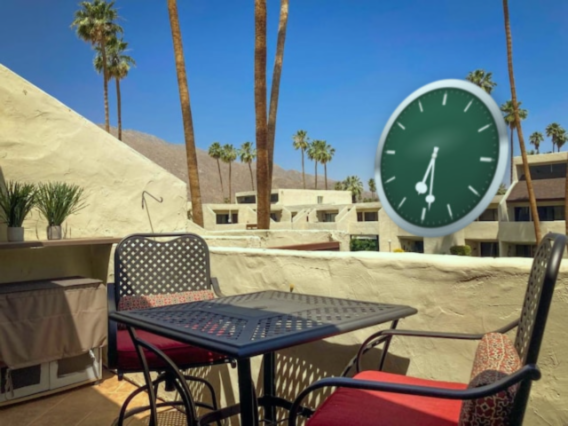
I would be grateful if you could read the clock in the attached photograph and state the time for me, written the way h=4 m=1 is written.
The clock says h=6 m=29
